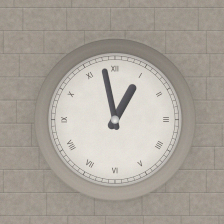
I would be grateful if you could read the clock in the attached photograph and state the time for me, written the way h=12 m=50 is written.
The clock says h=12 m=58
